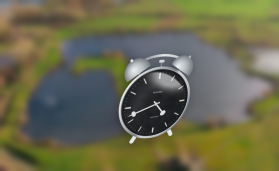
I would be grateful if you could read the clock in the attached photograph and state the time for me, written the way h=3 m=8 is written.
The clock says h=4 m=42
